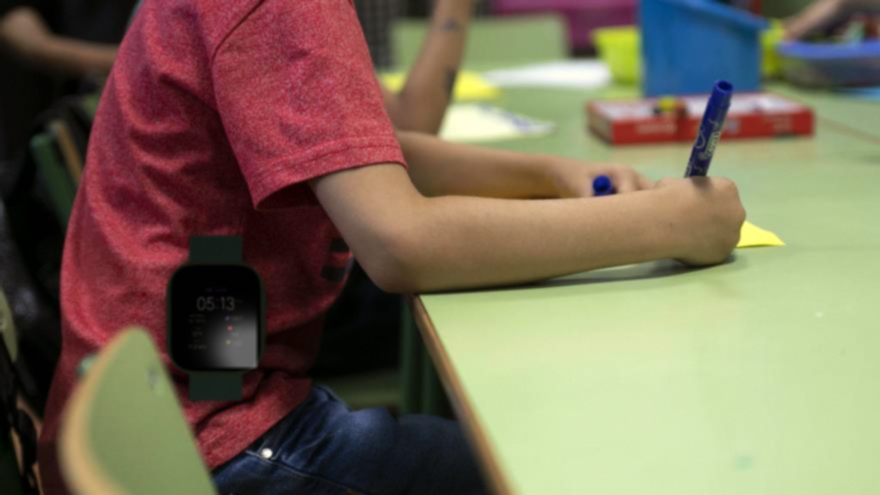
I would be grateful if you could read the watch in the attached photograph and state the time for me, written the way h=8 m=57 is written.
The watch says h=5 m=13
